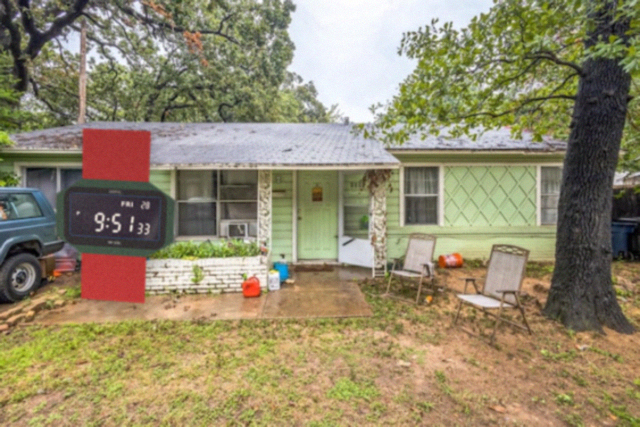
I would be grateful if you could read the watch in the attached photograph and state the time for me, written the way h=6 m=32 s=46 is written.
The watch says h=9 m=51 s=33
